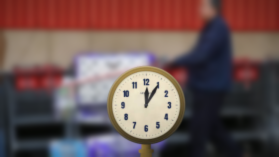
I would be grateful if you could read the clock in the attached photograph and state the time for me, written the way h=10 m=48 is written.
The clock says h=12 m=5
